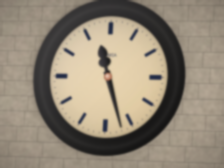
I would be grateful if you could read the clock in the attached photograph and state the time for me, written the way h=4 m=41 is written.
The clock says h=11 m=27
